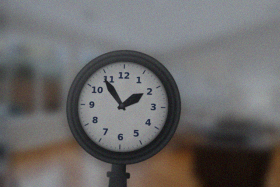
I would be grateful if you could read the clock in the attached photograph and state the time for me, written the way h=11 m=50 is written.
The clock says h=1 m=54
